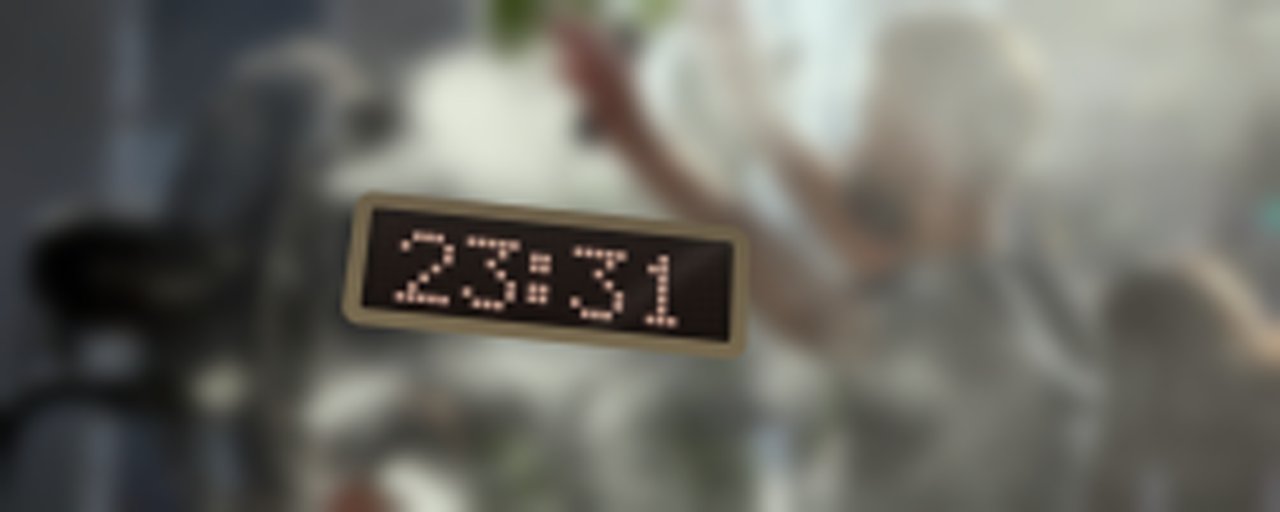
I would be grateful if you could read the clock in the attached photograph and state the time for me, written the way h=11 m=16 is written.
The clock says h=23 m=31
